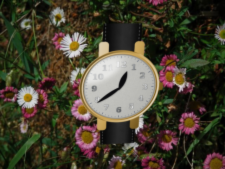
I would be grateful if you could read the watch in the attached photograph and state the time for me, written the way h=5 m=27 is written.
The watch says h=12 m=39
